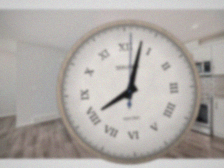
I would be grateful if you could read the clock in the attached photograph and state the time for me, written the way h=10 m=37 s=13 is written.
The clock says h=8 m=3 s=1
